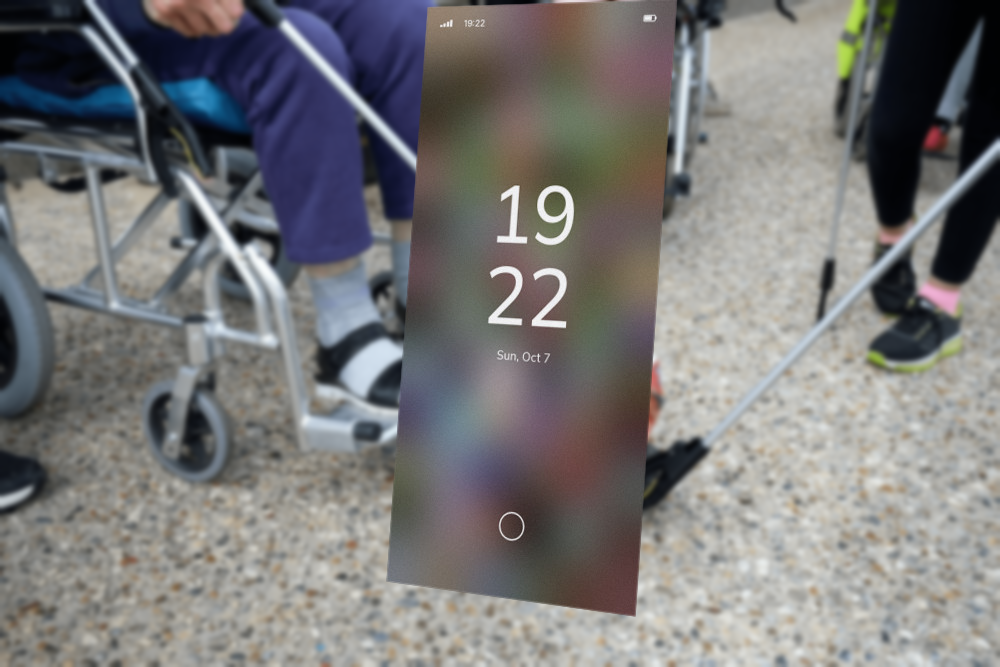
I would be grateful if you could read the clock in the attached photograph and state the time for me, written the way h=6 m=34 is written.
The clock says h=19 m=22
